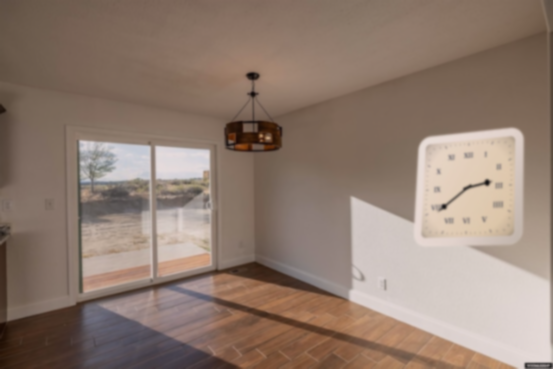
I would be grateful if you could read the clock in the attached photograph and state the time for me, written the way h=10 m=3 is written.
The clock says h=2 m=39
